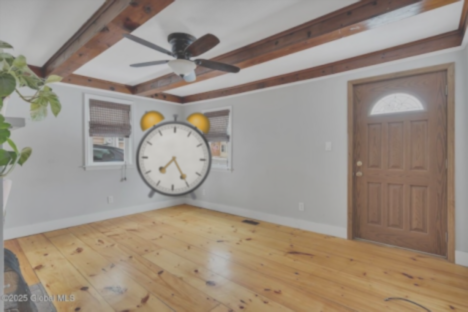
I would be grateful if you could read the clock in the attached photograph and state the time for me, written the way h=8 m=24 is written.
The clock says h=7 m=25
